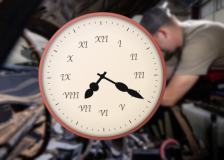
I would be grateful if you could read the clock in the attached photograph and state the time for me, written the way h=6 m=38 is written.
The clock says h=7 m=20
